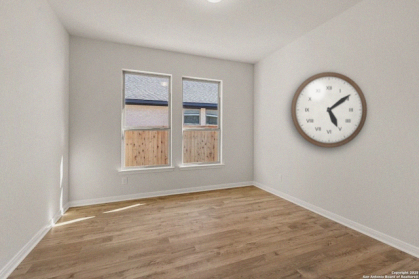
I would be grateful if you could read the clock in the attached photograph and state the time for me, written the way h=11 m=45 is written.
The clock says h=5 m=9
